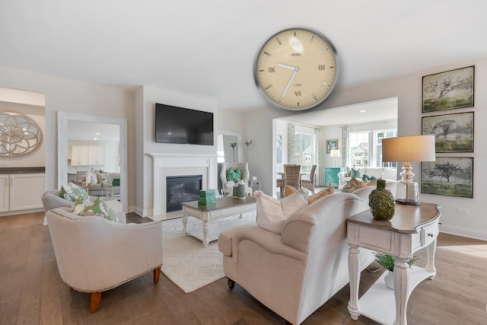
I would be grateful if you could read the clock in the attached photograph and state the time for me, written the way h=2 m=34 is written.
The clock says h=9 m=35
